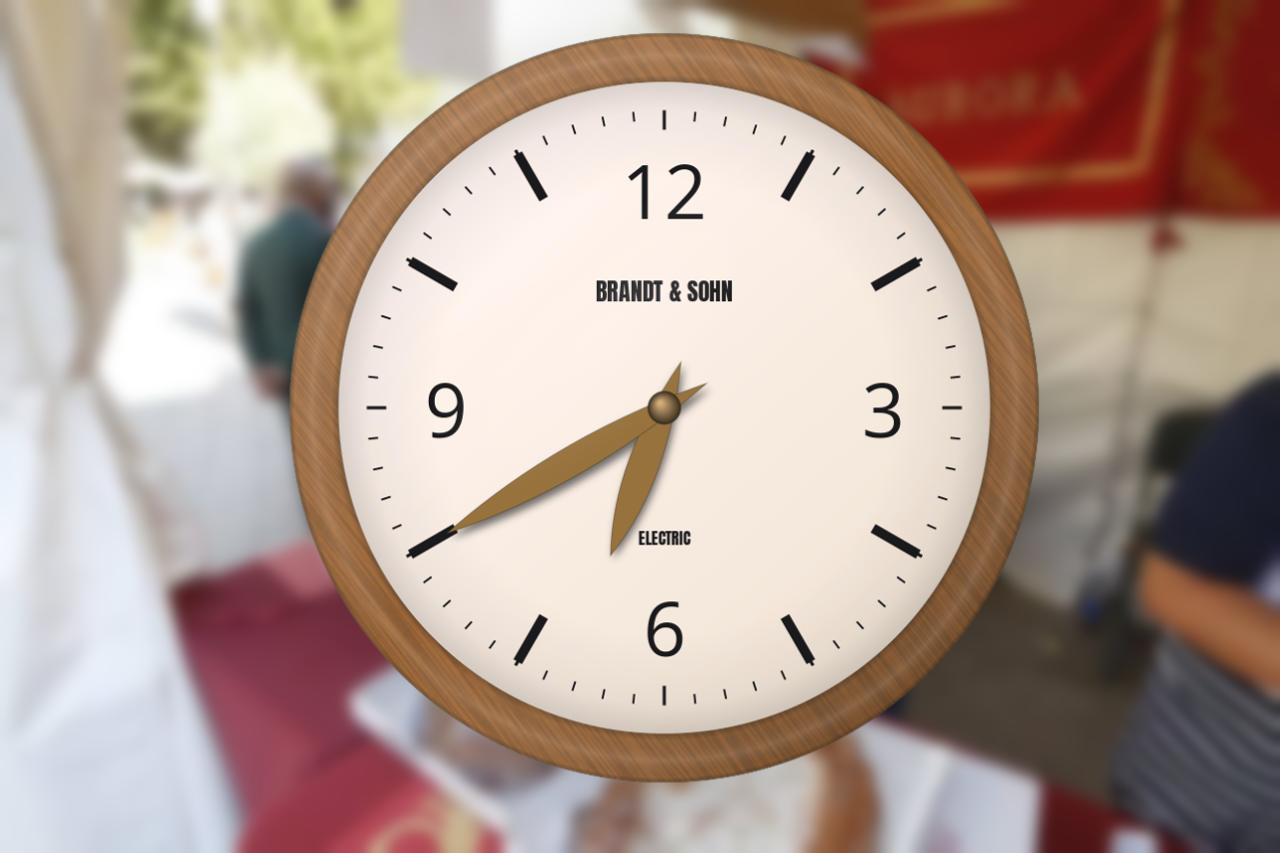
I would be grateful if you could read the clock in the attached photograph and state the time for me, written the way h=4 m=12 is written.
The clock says h=6 m=40
